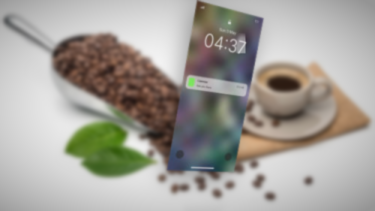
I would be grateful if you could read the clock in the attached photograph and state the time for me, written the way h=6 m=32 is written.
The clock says h=4 m=37
